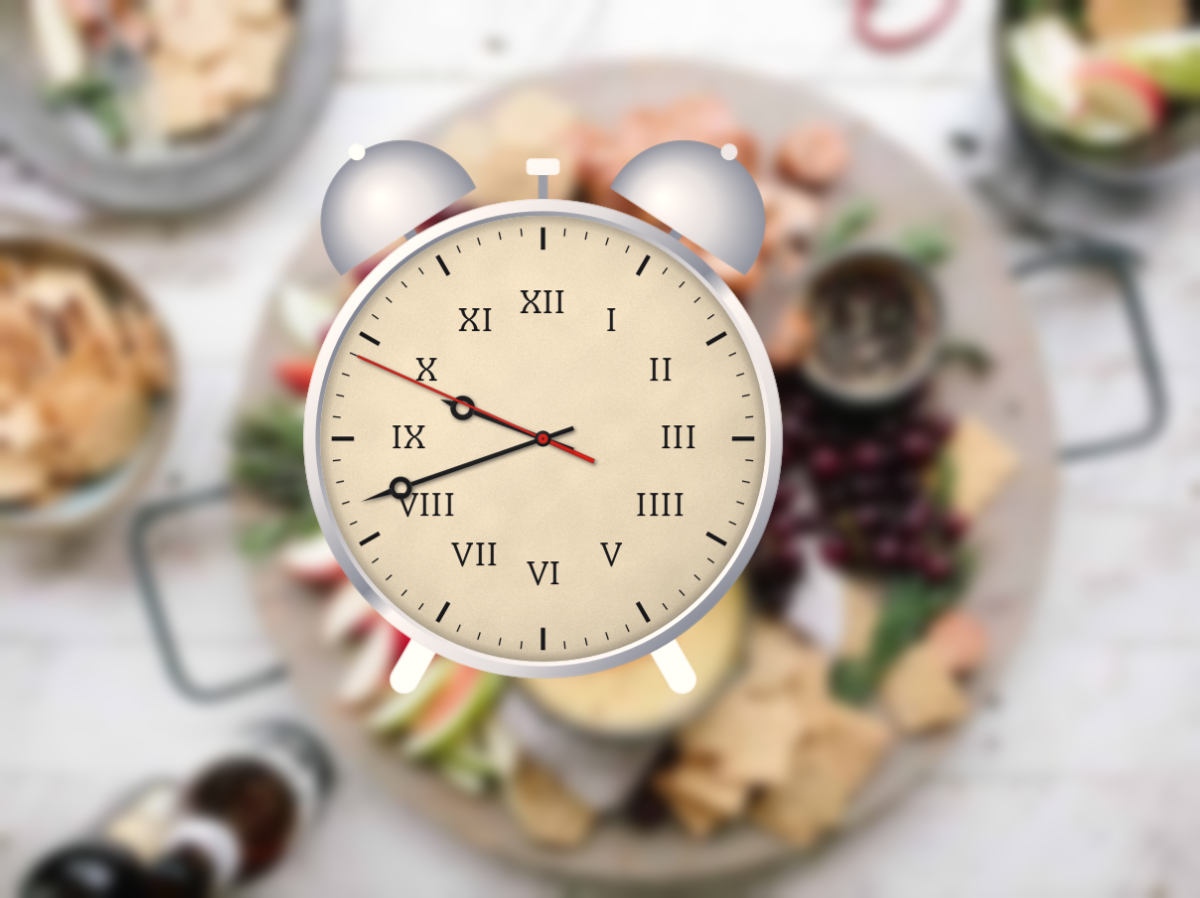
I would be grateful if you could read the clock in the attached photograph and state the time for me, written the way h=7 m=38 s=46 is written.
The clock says h=9 m=41 s=49
